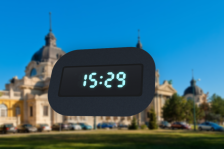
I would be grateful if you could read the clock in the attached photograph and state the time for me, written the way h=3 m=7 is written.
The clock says h=15 m=29
